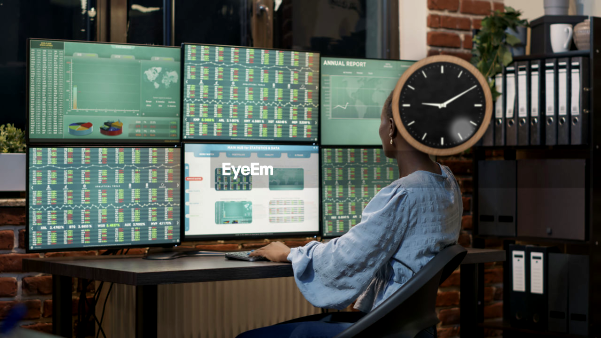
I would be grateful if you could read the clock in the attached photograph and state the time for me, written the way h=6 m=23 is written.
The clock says h=9 m=10
